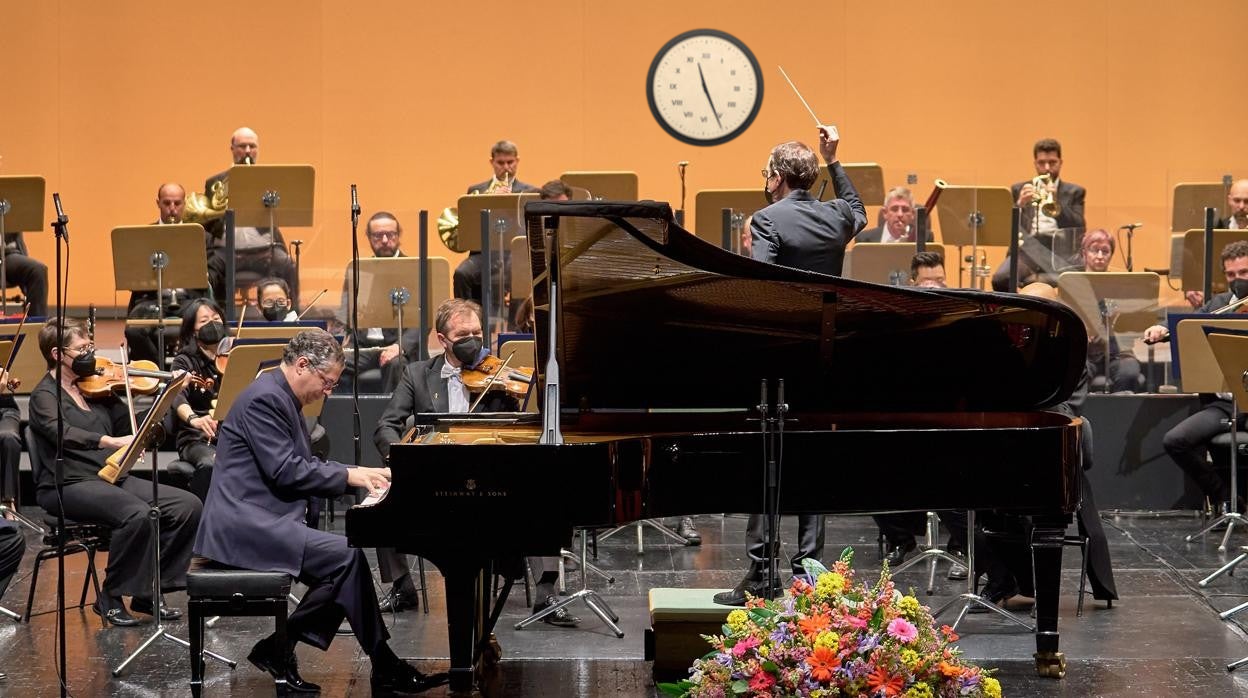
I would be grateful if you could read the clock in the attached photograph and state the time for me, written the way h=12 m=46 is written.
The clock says h=11 m=26
